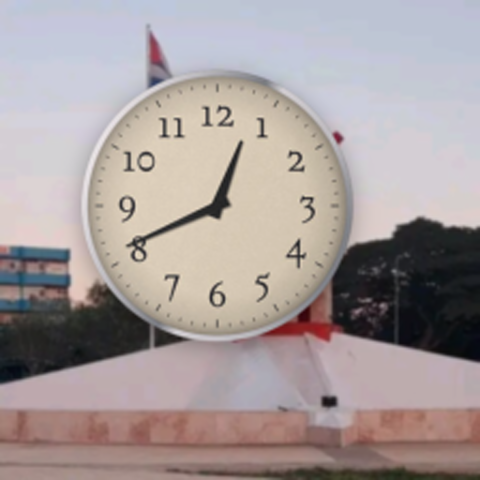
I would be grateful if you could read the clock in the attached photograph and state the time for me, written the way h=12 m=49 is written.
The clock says h=12 m=41
